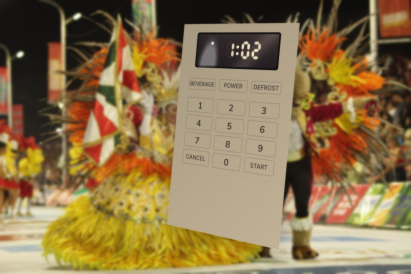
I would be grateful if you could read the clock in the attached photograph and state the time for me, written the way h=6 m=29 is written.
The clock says h=1 m=2
